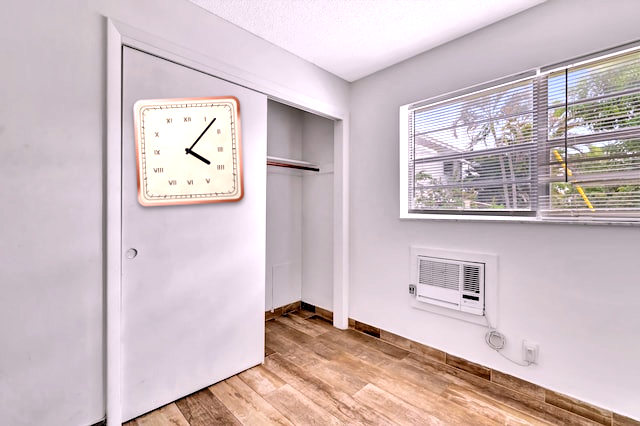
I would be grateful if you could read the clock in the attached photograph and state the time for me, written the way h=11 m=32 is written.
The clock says h=4 m=7
